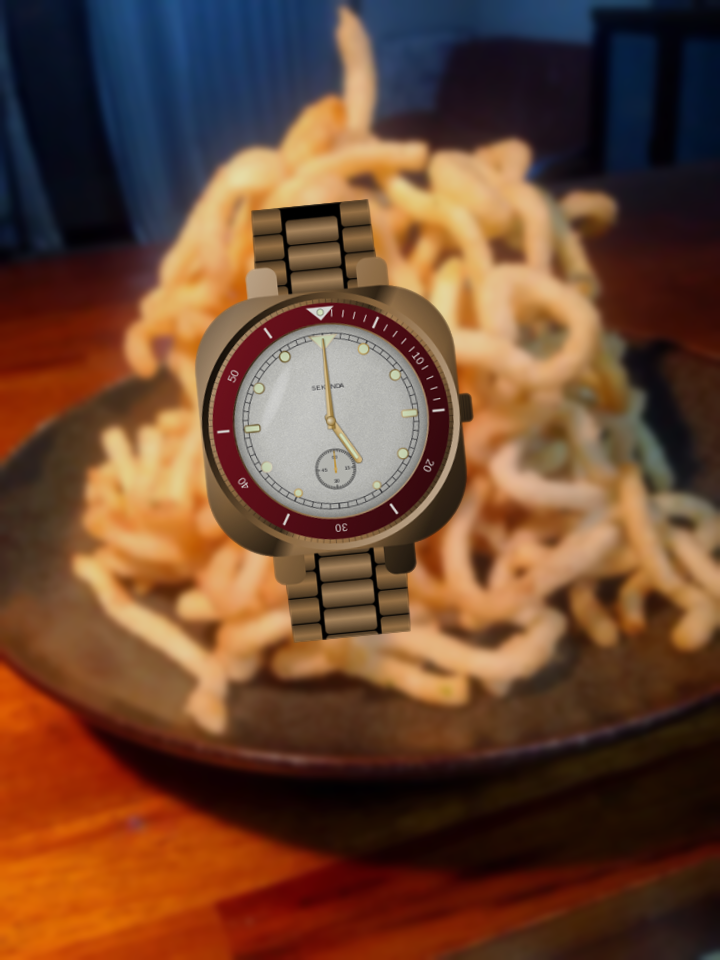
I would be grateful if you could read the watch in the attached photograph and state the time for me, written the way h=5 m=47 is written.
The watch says h=5 m=0
